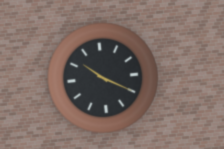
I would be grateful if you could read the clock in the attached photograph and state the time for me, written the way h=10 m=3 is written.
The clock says h=10 m=20
